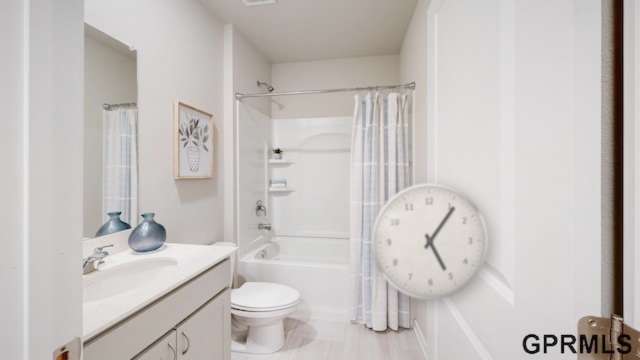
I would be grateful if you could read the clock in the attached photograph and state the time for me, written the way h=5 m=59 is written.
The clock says h=5 m=6
